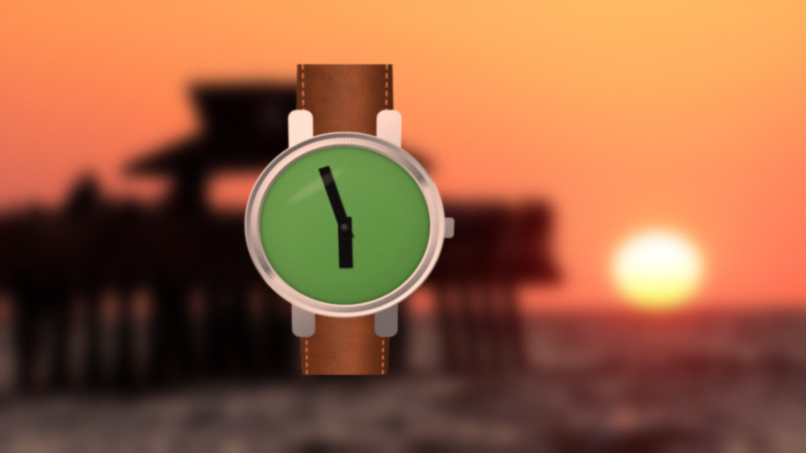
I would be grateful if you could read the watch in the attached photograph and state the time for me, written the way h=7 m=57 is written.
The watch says h=5 m=57
